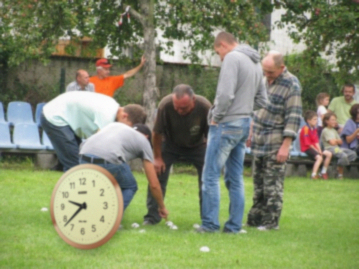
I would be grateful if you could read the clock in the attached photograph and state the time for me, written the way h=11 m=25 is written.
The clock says h=9 m=38
